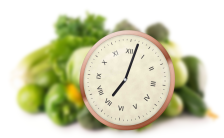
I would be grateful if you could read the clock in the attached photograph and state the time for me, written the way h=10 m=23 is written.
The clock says h=7 m=2
